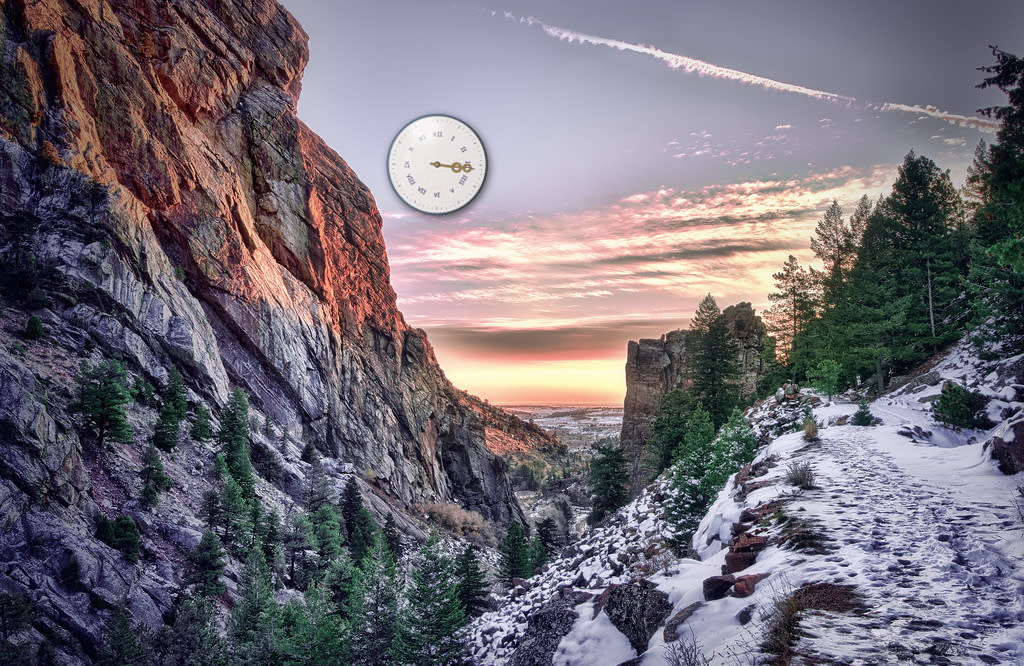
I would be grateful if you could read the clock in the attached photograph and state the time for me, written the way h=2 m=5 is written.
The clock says h=3 m=16
